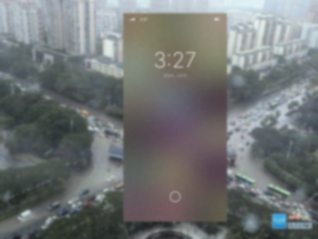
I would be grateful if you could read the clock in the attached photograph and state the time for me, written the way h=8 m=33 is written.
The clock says h=3 m=27
